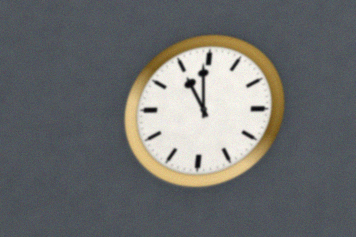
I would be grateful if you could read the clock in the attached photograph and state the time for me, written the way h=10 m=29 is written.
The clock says h=10 m=59
